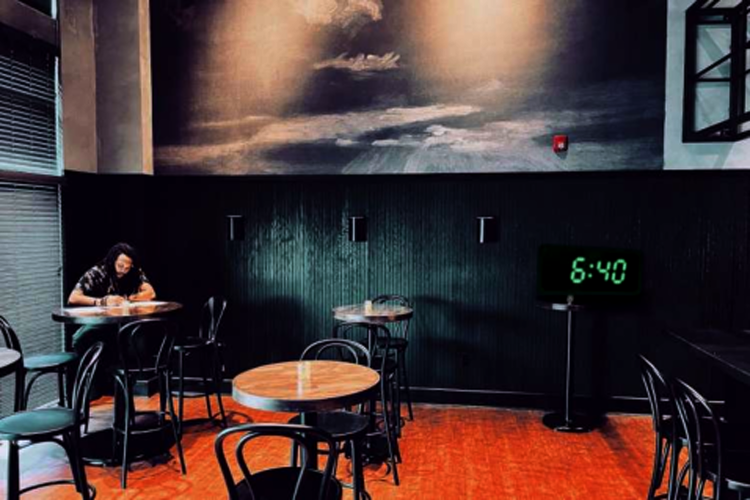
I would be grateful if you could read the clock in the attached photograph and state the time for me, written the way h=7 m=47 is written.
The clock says h=6 m=40
